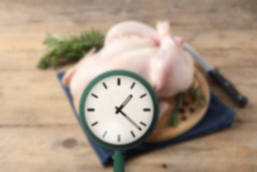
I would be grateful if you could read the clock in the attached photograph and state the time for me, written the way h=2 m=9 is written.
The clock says h=1 m=22
